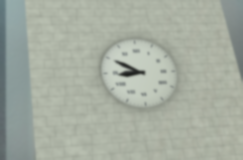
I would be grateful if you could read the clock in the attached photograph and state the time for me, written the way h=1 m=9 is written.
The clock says h=8 m=50
